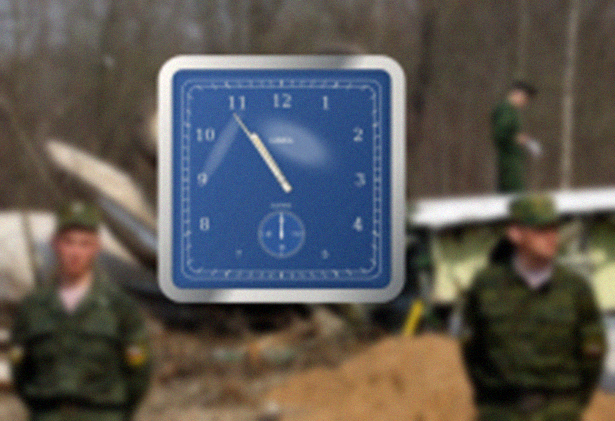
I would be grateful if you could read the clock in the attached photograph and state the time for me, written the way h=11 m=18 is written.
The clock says h=10 m=54
